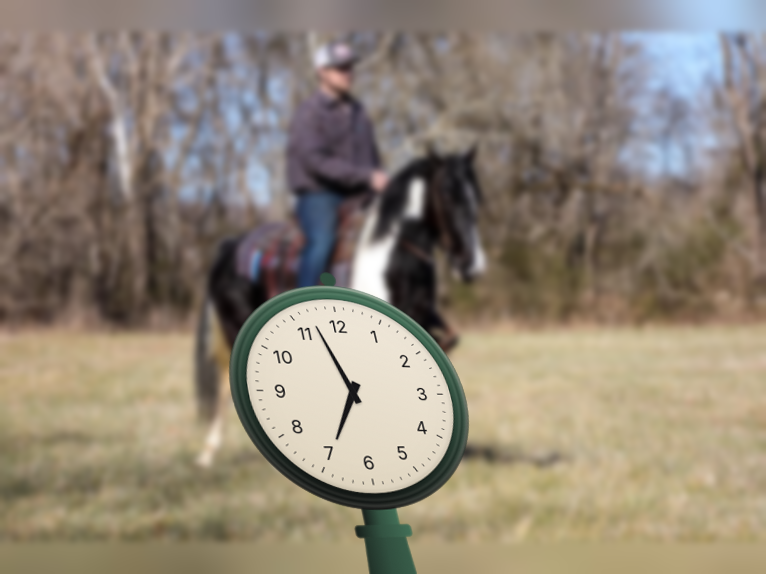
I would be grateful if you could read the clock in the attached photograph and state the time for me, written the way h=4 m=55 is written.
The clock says h=6 m=57
